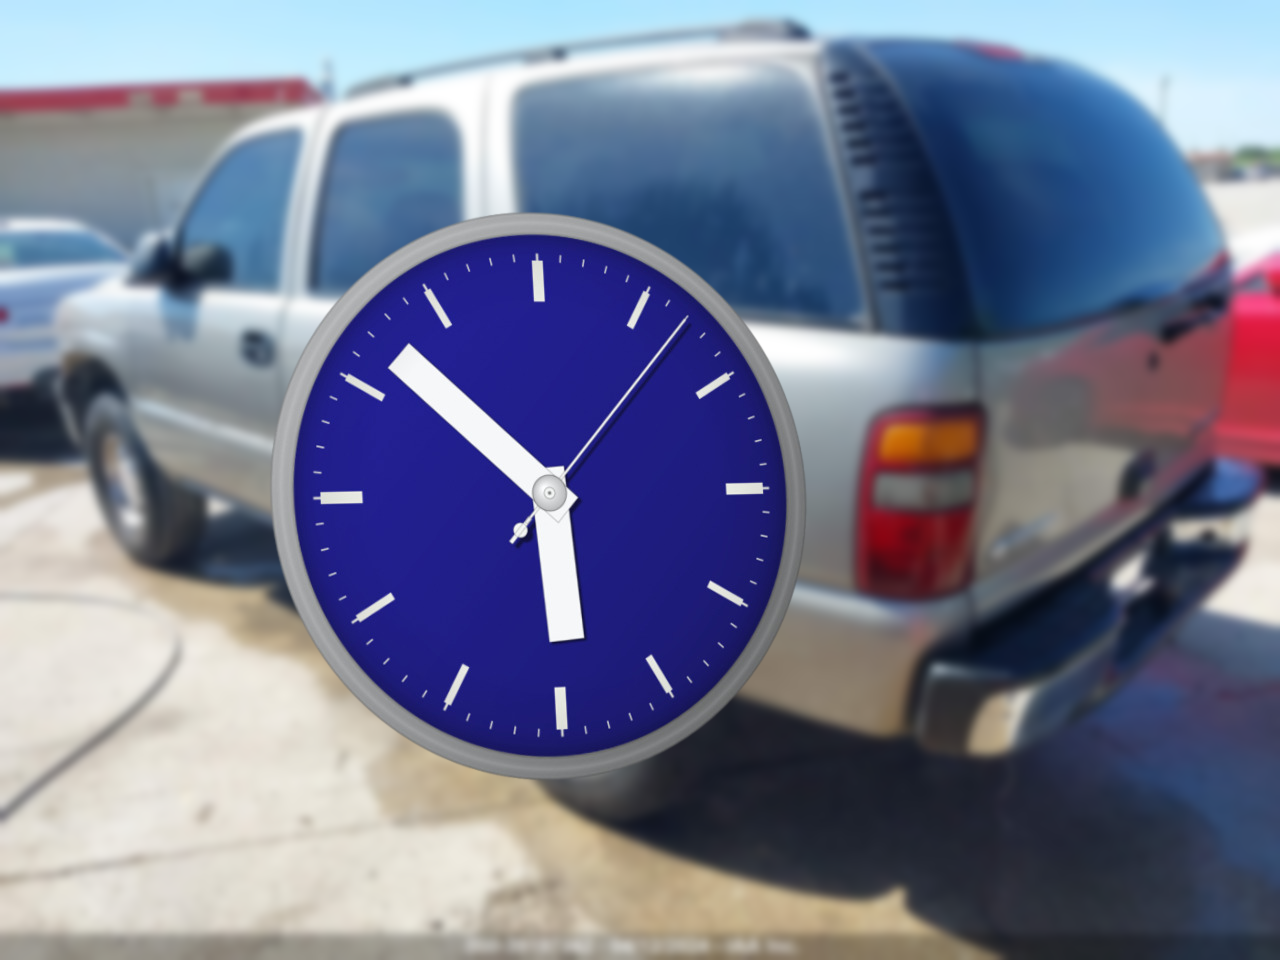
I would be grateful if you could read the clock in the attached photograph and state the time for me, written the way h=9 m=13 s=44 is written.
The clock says h=5 m=52 s=7
